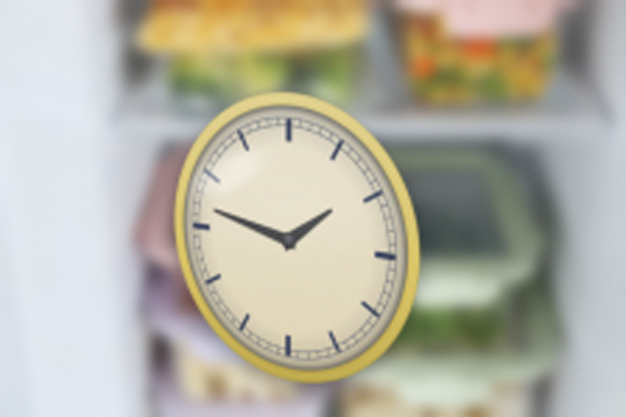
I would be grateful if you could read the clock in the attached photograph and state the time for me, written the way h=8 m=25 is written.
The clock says h=1 m=47
